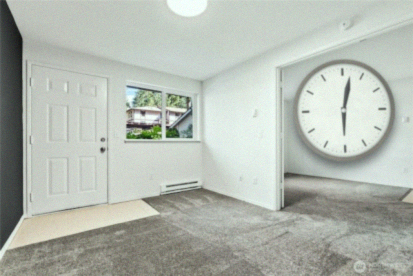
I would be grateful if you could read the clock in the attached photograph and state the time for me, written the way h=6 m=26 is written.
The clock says h=6 m=2
